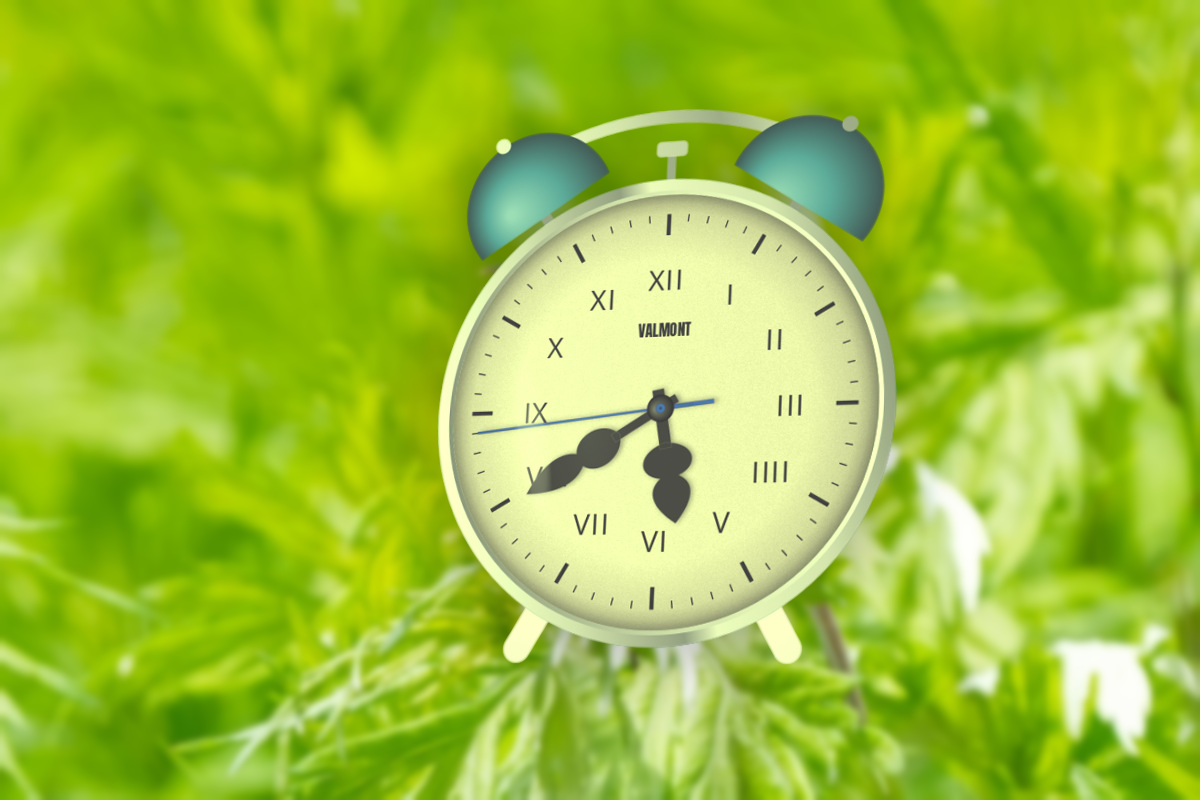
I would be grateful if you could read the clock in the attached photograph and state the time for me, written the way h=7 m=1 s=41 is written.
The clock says h=5 m=39 s=44
